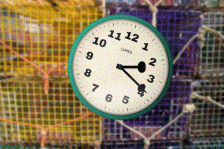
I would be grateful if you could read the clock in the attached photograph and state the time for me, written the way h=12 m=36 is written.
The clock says h=2 m=19
